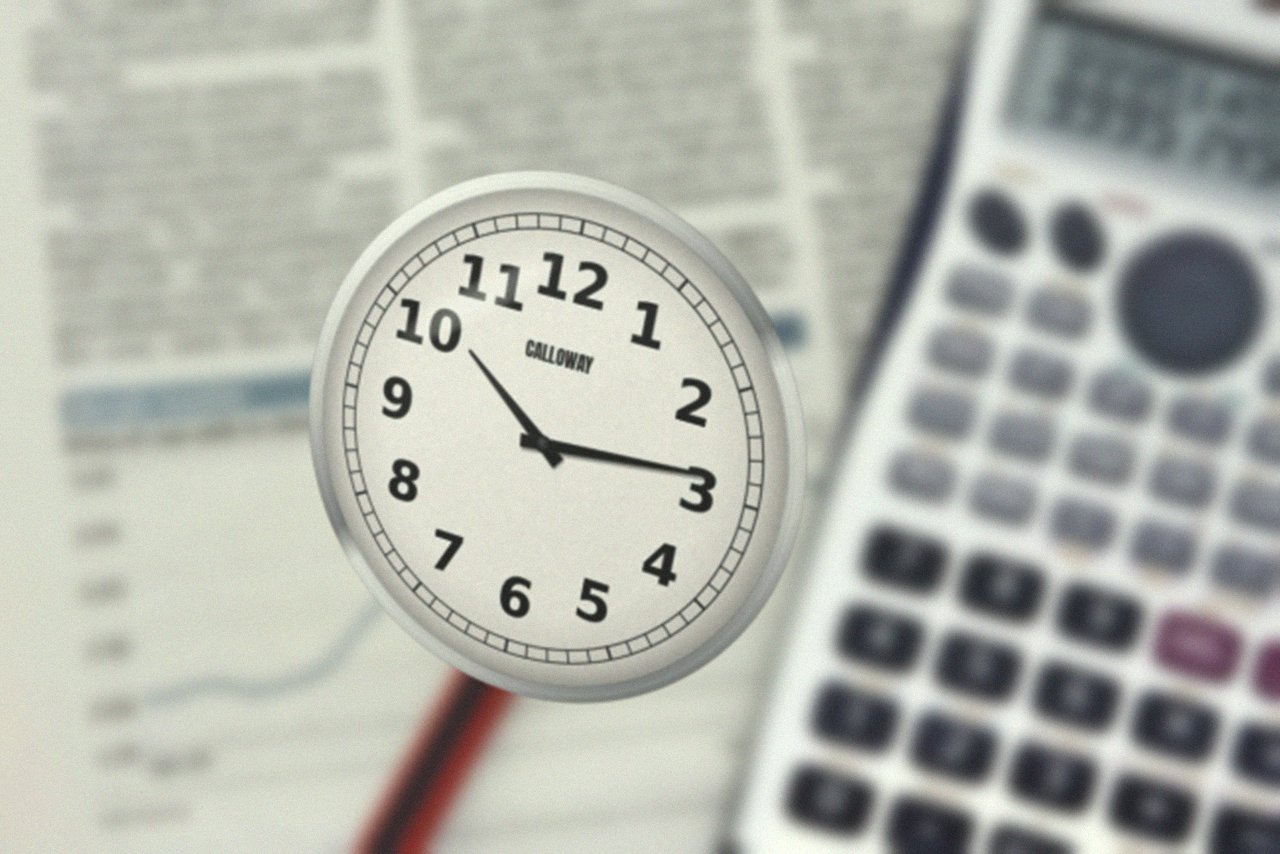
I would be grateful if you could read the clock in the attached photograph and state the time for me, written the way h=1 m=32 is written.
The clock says h=10 m=14
